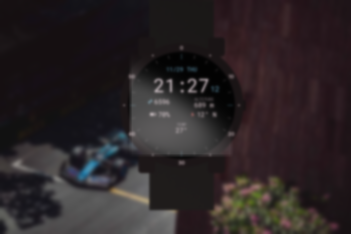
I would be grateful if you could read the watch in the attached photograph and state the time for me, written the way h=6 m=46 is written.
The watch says h=21 m=27
